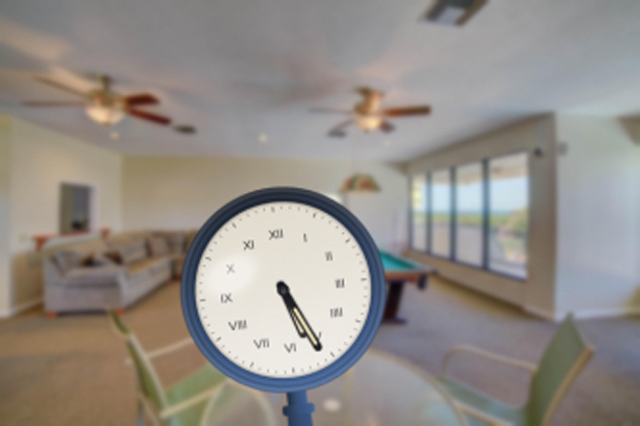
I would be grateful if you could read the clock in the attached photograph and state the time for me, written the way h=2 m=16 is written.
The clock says h=5 m=26
